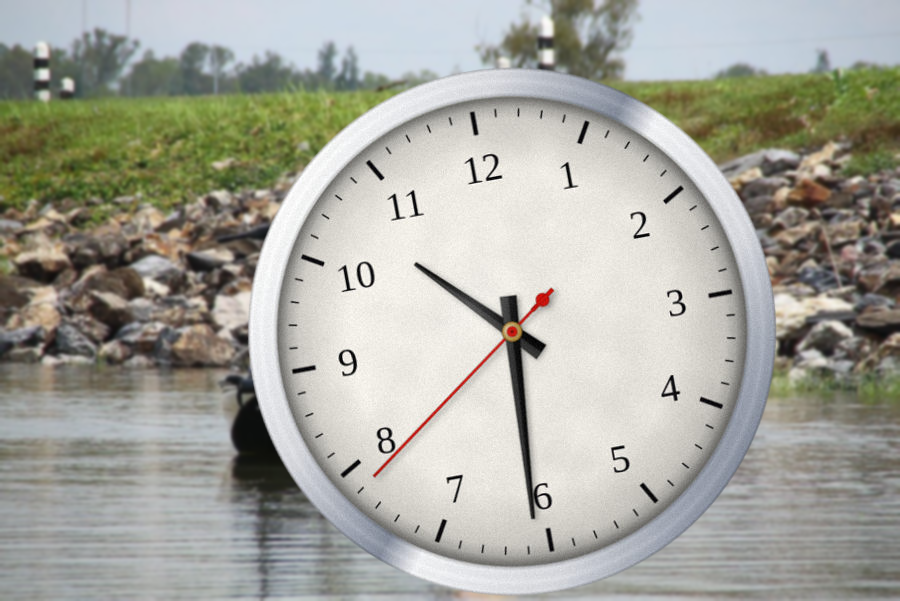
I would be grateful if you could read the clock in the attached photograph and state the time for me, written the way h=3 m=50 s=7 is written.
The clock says h=10 m=30 s=39
